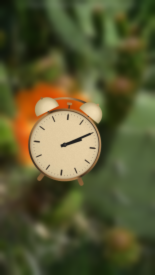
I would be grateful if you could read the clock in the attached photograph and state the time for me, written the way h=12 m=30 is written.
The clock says h=2 m=10
